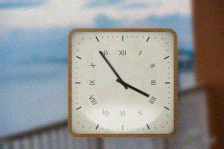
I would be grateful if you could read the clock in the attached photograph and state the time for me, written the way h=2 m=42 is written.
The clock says h=3 m=54
